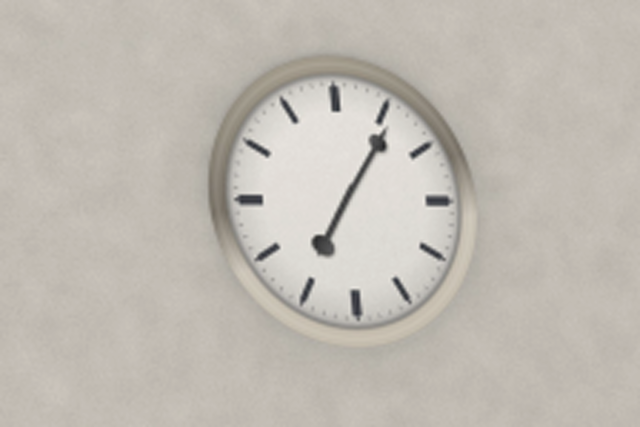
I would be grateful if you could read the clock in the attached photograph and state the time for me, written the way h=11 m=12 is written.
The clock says h=7 m=6
